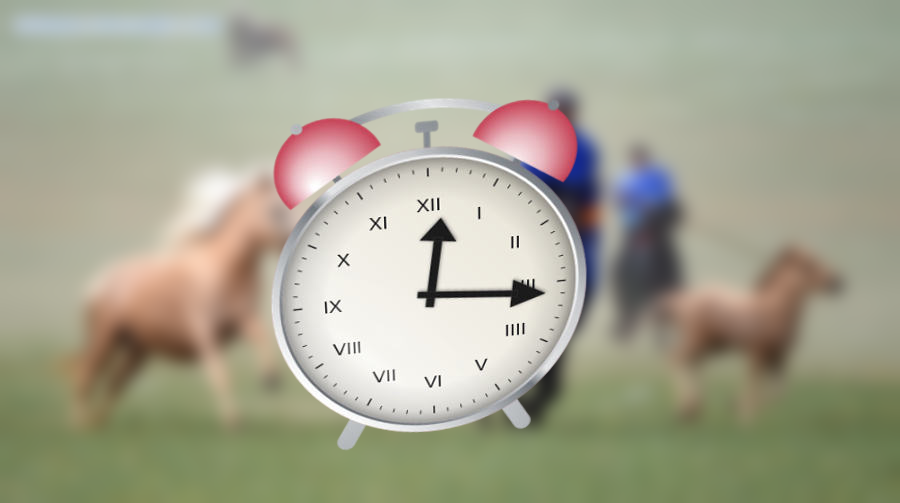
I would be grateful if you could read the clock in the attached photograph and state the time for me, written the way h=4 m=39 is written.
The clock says h=12 m=16
